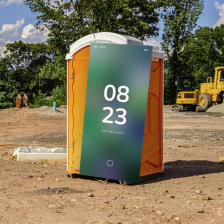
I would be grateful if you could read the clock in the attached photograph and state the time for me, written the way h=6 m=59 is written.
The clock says h=8 m=23
